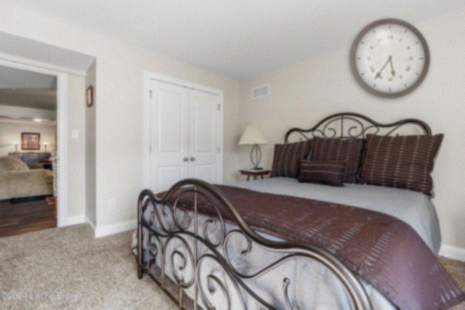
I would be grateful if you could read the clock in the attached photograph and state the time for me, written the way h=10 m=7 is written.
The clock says h=5 m=36
